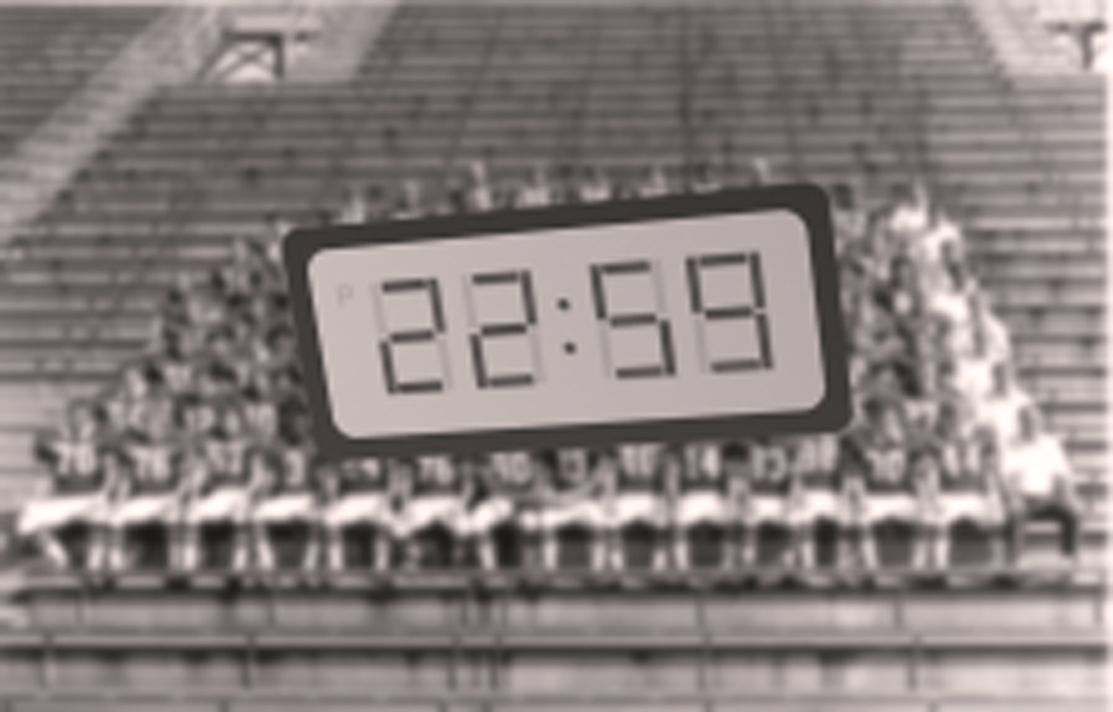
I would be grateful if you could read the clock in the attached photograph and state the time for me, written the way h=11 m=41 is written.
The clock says h=22 m=59
